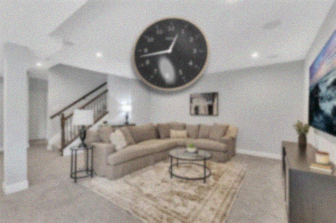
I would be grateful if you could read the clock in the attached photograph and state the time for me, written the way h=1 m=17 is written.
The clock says h=12 m=43
